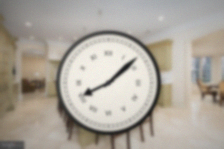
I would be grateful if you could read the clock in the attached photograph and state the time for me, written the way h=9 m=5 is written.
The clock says h=8 m=8
